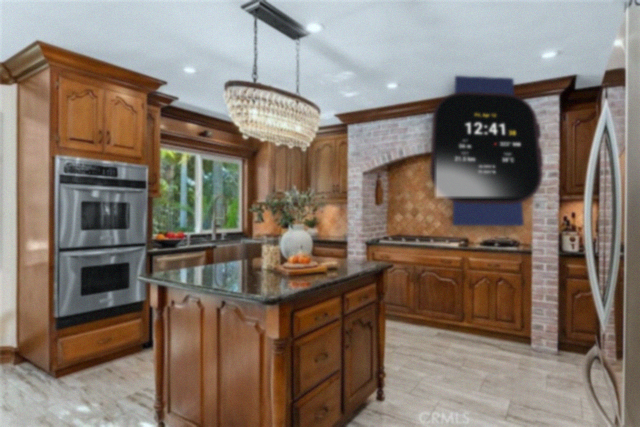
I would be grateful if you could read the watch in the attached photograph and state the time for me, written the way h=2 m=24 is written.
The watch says h=12 m=41
